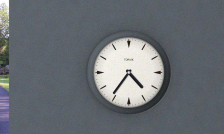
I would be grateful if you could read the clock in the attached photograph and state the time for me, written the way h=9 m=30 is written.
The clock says h=4 m=36
